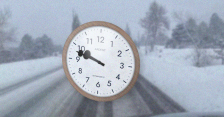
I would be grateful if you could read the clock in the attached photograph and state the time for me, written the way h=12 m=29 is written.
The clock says h=9 m=48
